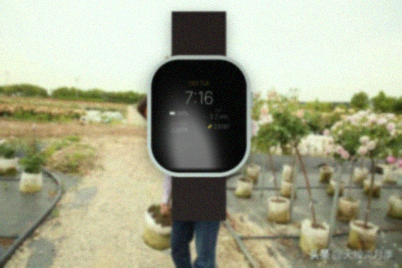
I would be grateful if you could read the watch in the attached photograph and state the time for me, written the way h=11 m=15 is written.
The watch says h=7 m=16
